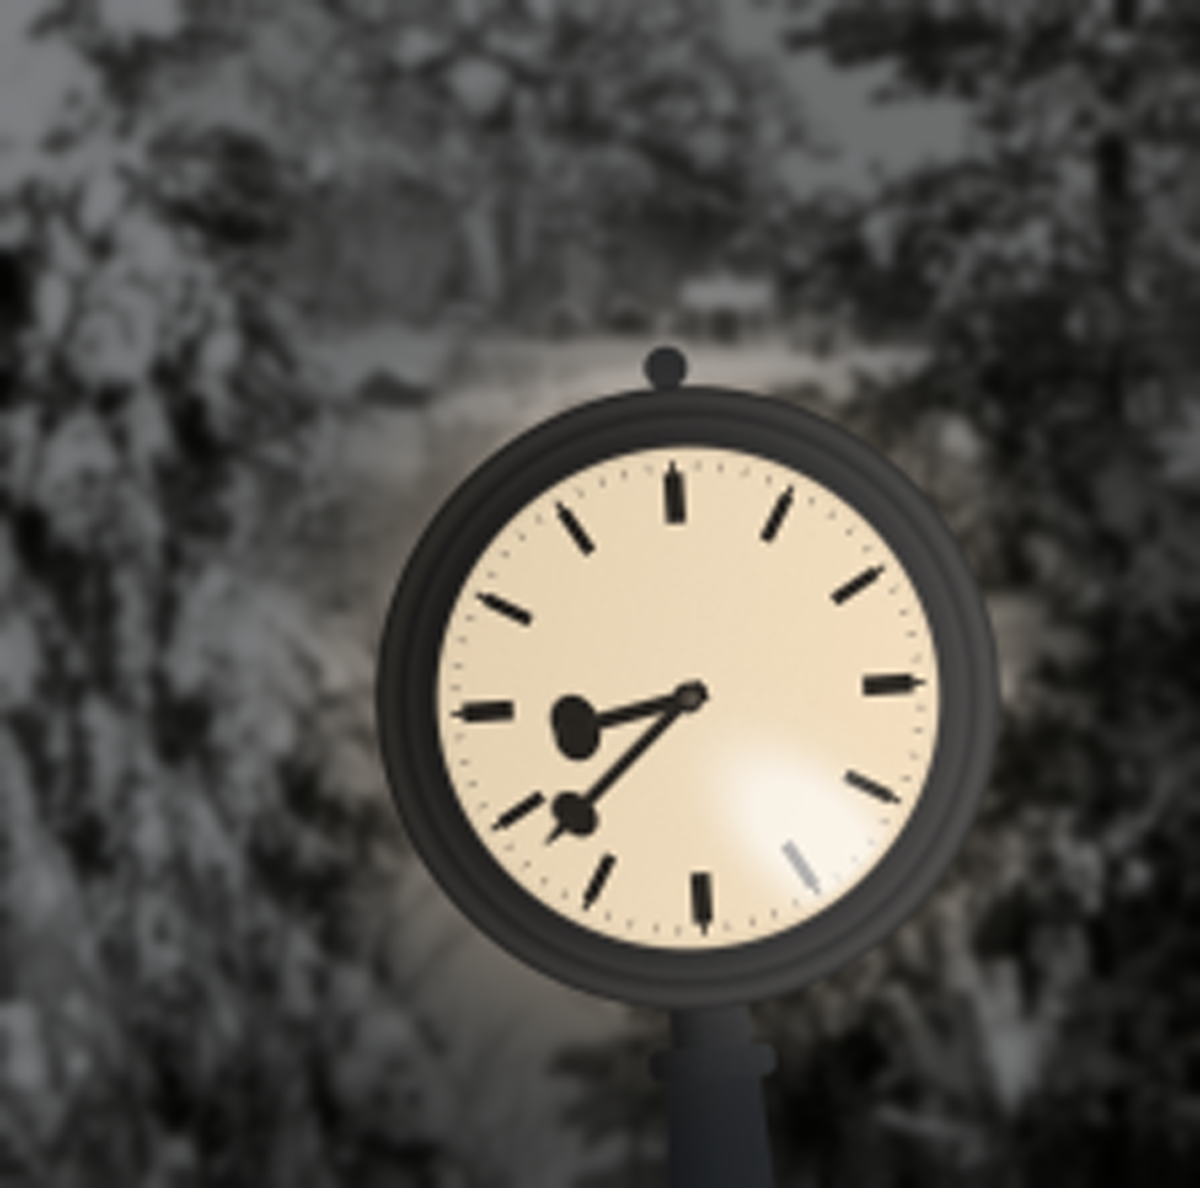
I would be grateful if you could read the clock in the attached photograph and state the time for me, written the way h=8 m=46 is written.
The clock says h=8 m=38
